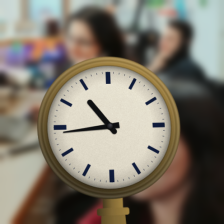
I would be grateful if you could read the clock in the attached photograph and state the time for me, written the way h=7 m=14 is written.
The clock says h=10 m=44
